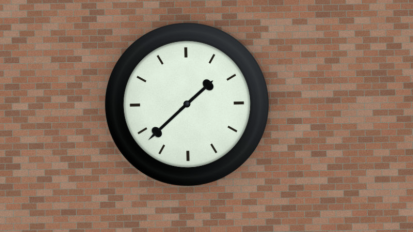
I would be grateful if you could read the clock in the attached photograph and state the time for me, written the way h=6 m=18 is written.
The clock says h=1 m=38
